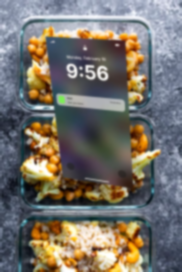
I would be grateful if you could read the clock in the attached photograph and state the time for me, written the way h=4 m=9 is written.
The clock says h=9 m=56
